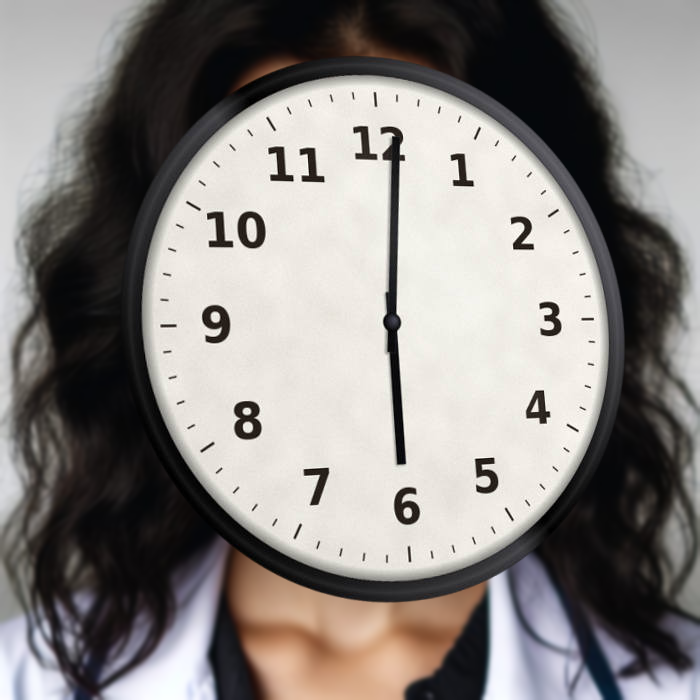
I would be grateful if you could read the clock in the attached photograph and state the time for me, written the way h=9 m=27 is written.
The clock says h=6 m=1
